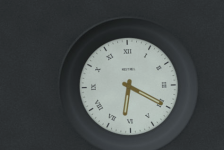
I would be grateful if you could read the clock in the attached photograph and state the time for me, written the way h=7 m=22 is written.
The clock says h=6 m=20
